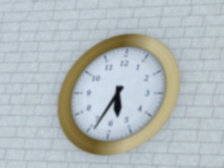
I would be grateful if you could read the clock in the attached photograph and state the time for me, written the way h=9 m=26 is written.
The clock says h=5 m=34
